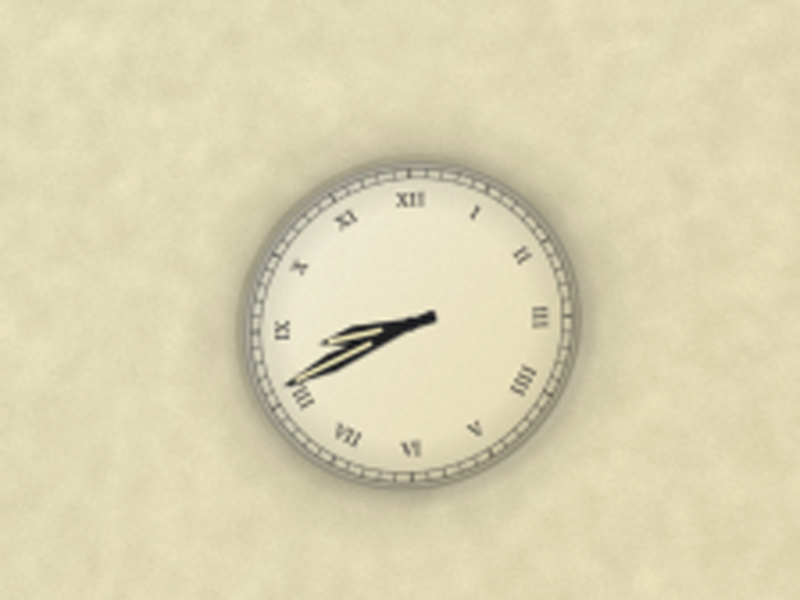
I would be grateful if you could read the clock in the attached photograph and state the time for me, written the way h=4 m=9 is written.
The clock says h=8 m=41
